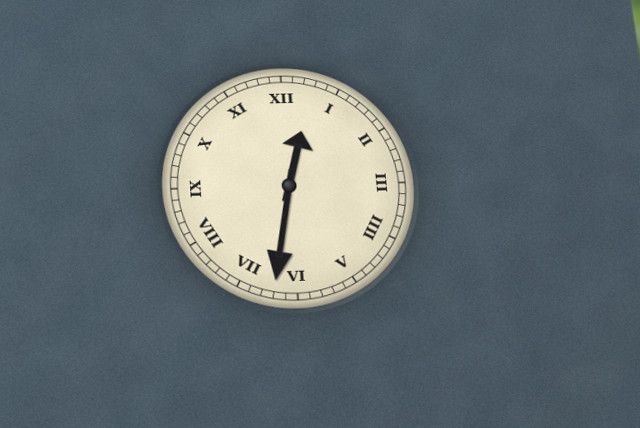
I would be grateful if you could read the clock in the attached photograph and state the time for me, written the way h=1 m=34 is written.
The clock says h=12 m=32
